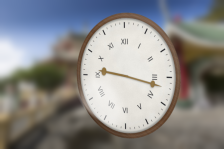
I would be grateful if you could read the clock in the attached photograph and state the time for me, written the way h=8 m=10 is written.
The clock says h=9 m=17
